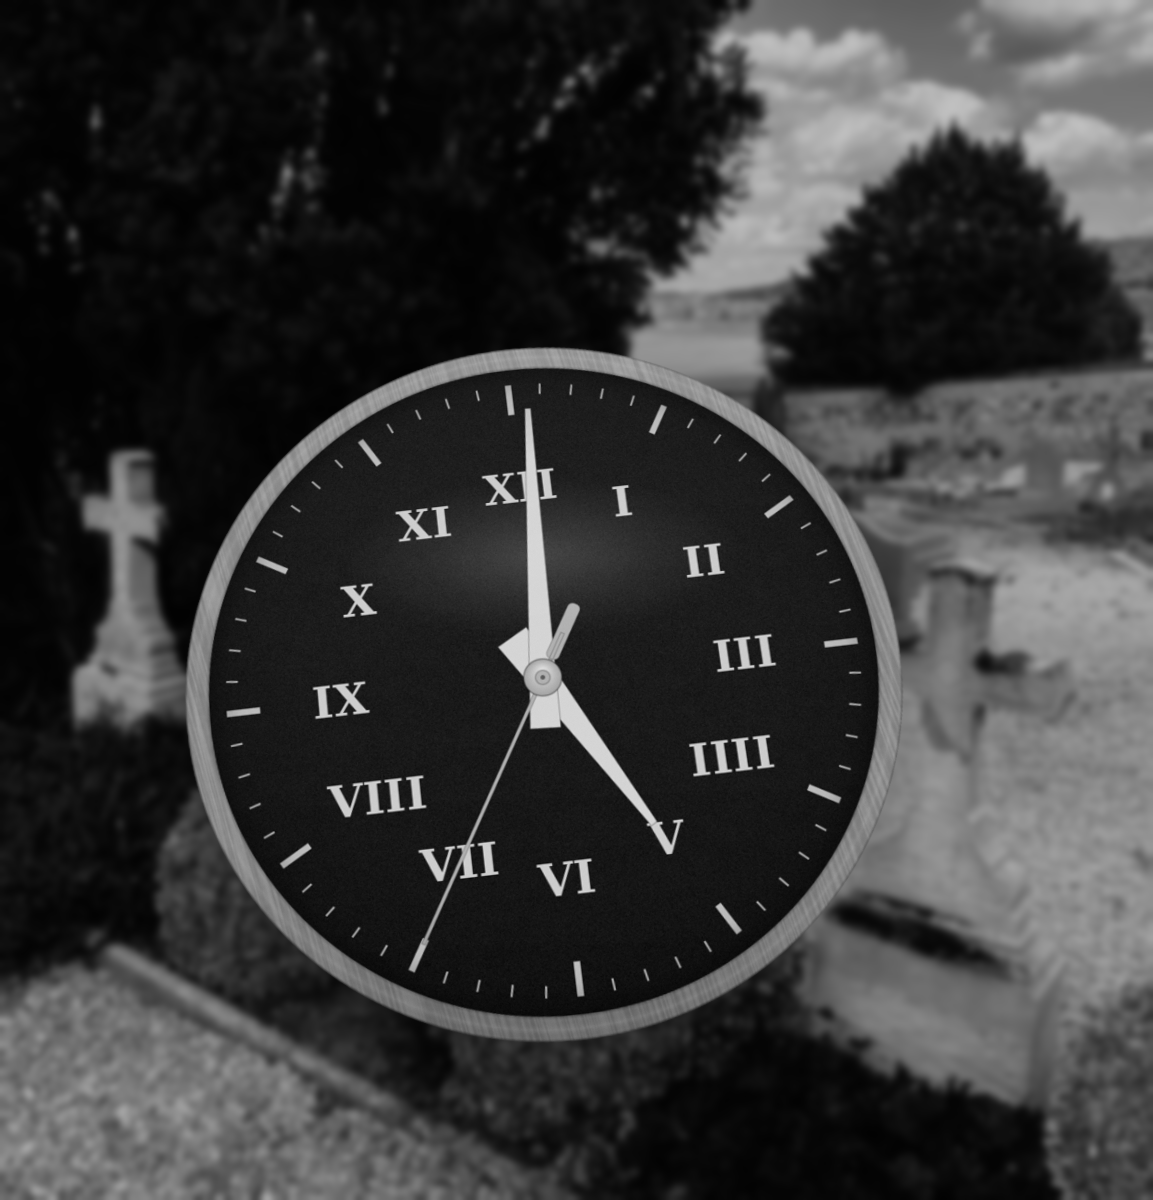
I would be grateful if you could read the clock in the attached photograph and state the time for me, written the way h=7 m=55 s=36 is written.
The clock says h=5 m=0 s=35
